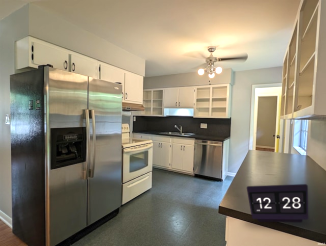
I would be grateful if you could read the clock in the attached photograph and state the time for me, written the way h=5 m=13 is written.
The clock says h=12 m=28
